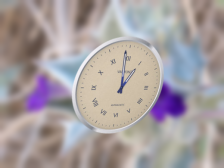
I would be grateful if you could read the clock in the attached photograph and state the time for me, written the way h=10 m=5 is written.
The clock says h=12 m=59
